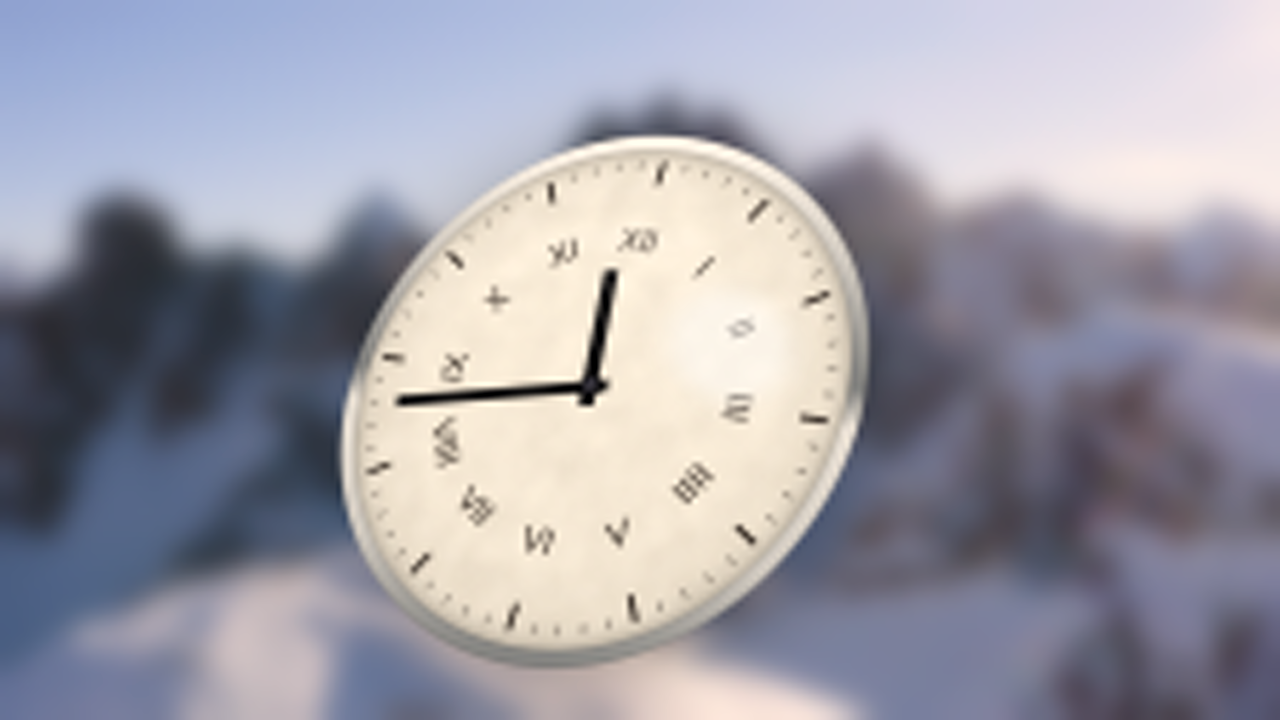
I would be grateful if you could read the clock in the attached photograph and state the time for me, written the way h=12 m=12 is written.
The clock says h=11 m=43
